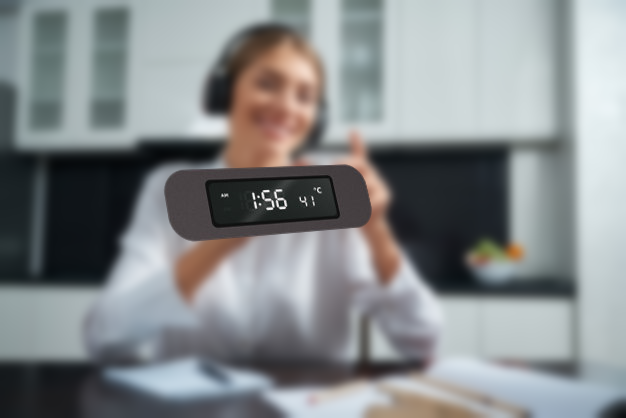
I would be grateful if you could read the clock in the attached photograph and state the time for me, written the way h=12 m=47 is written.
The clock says h=1 m=56
